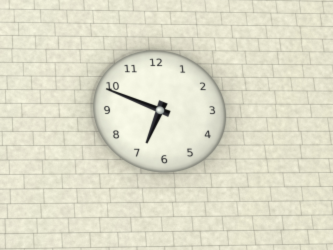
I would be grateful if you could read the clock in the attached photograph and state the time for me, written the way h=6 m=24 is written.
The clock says h=6 m=49
